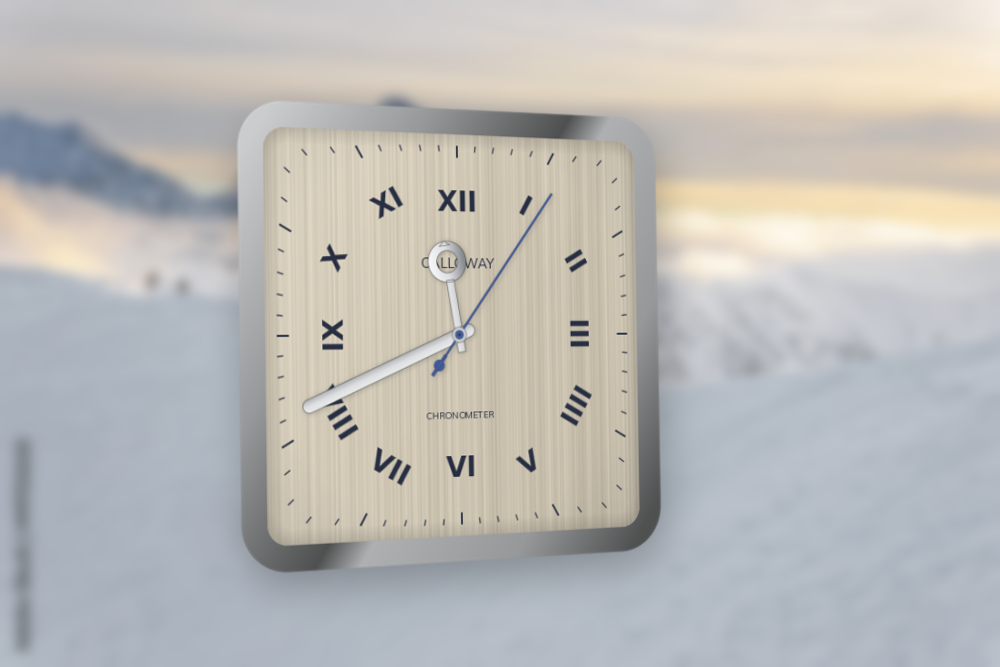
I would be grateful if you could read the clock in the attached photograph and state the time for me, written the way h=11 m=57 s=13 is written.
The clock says h=11 m=41 s=6
